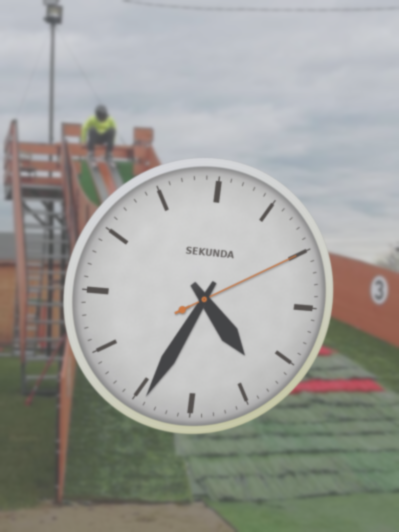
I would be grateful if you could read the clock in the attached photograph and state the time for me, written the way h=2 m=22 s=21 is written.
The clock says h=4 m=34 s=10
